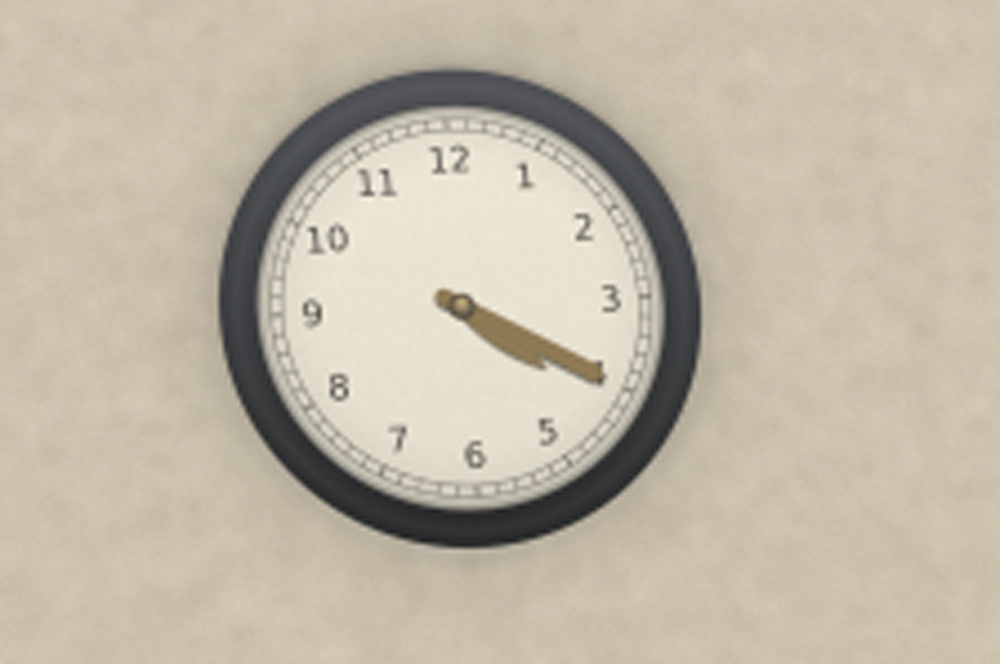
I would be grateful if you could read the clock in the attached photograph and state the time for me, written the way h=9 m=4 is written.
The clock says h=4 m=20
